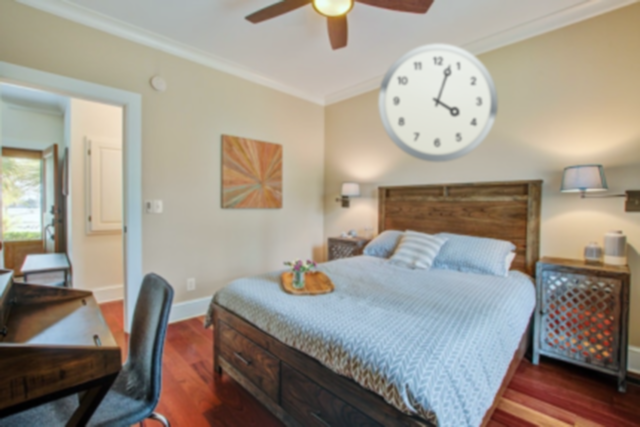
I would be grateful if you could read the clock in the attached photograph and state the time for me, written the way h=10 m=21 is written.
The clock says h=4 m=3
